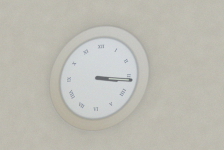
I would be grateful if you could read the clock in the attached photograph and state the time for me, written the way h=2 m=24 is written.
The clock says h=3 m=16
